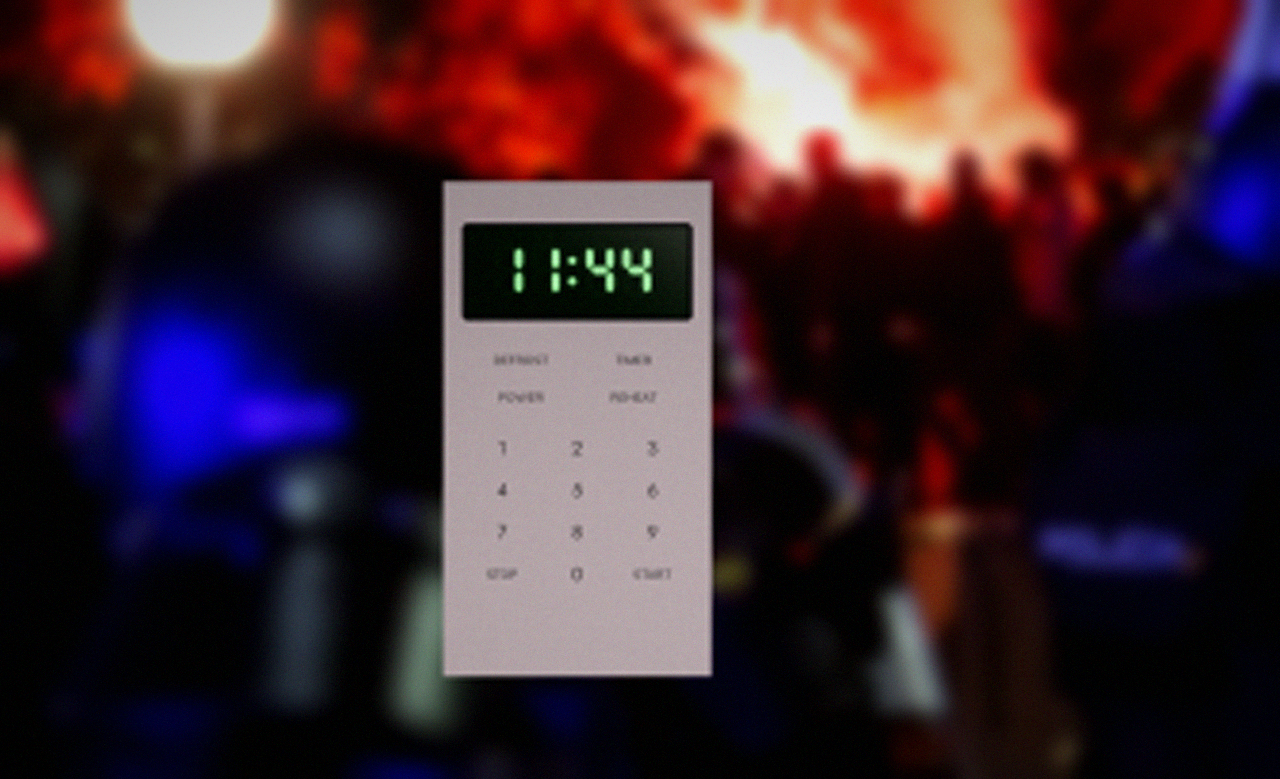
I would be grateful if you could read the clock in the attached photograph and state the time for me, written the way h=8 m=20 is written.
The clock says h=11 m=44
